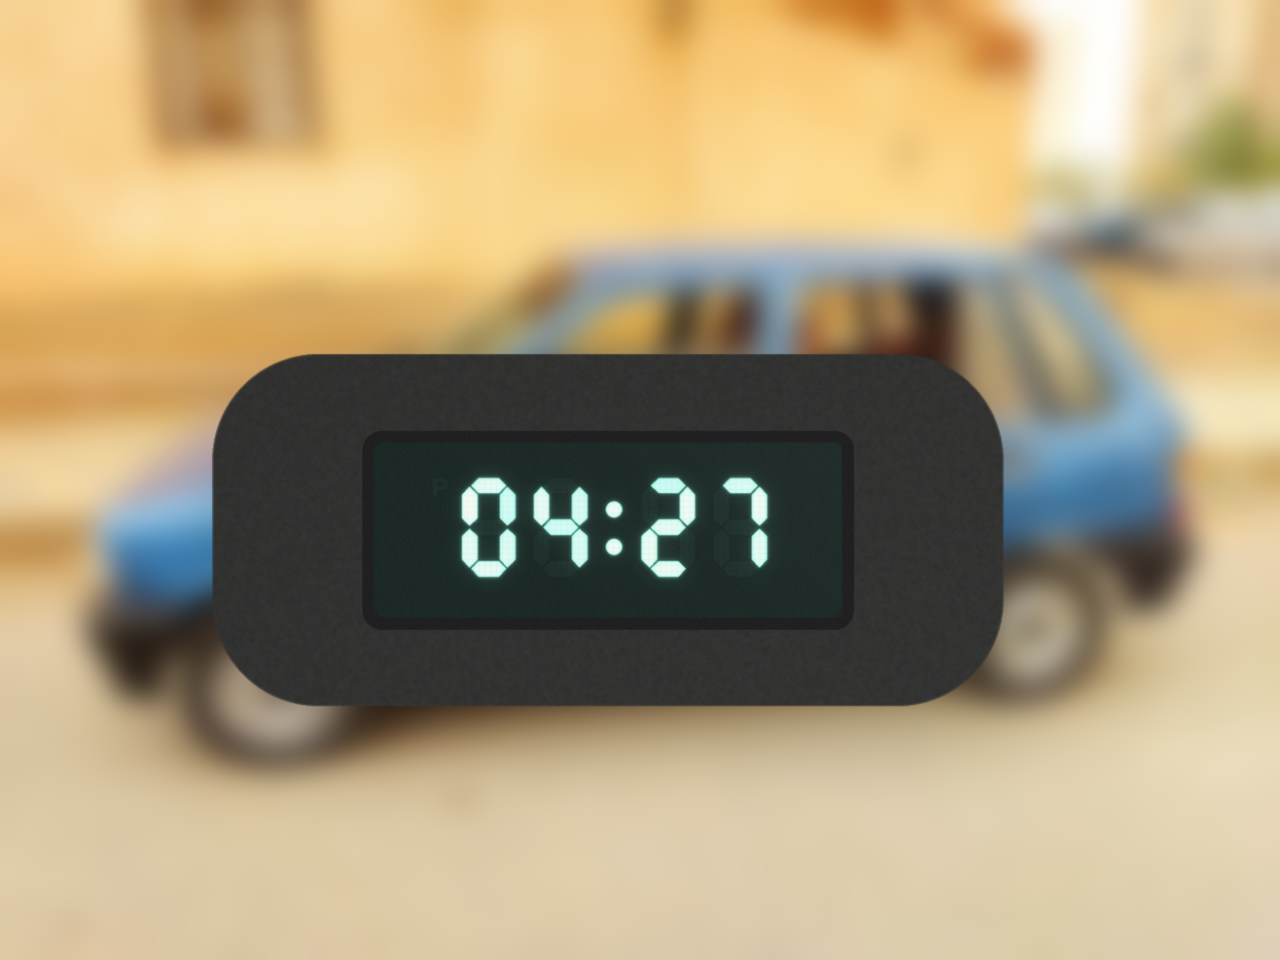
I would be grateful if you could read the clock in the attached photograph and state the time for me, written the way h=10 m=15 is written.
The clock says h=4 m=27
